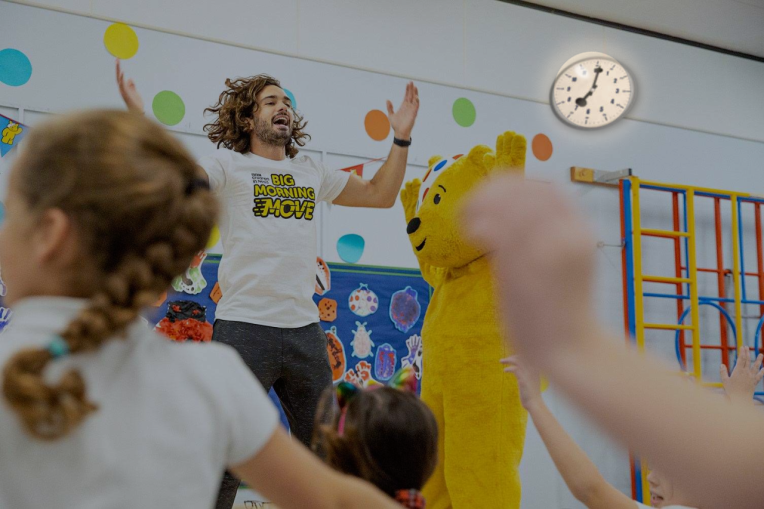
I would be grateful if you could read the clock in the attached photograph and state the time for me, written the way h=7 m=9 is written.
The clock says h=7 m=1
